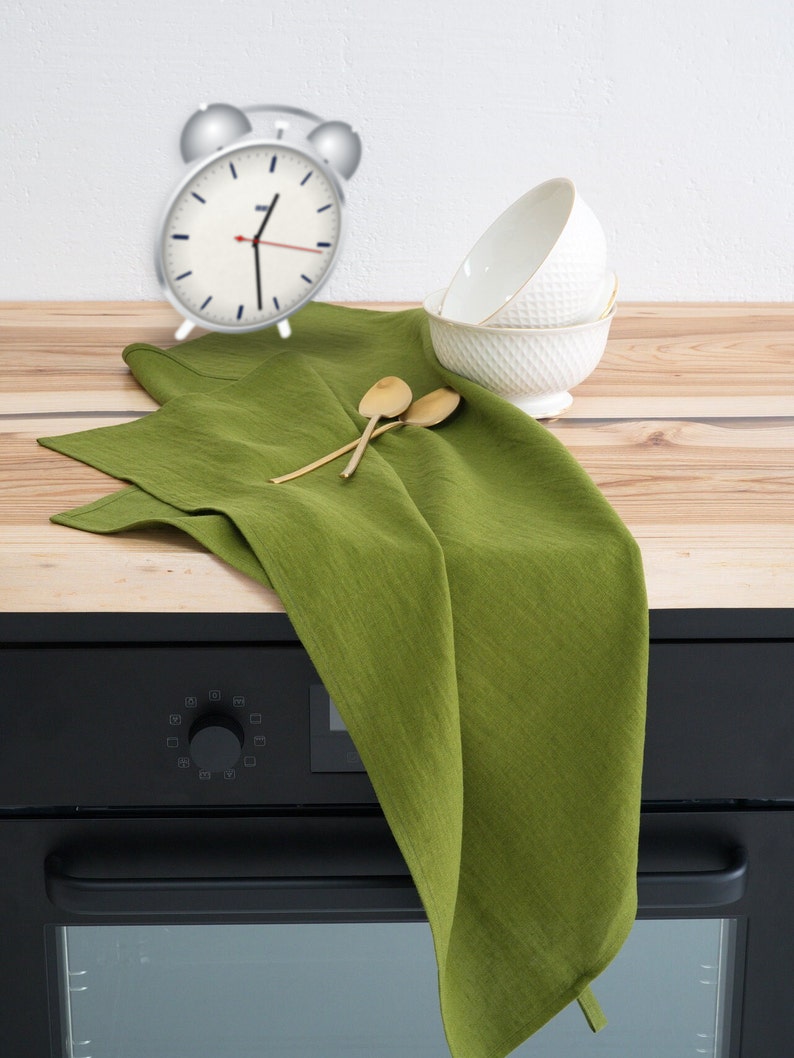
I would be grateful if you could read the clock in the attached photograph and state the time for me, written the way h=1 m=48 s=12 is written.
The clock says h=12 m=27 s=16
